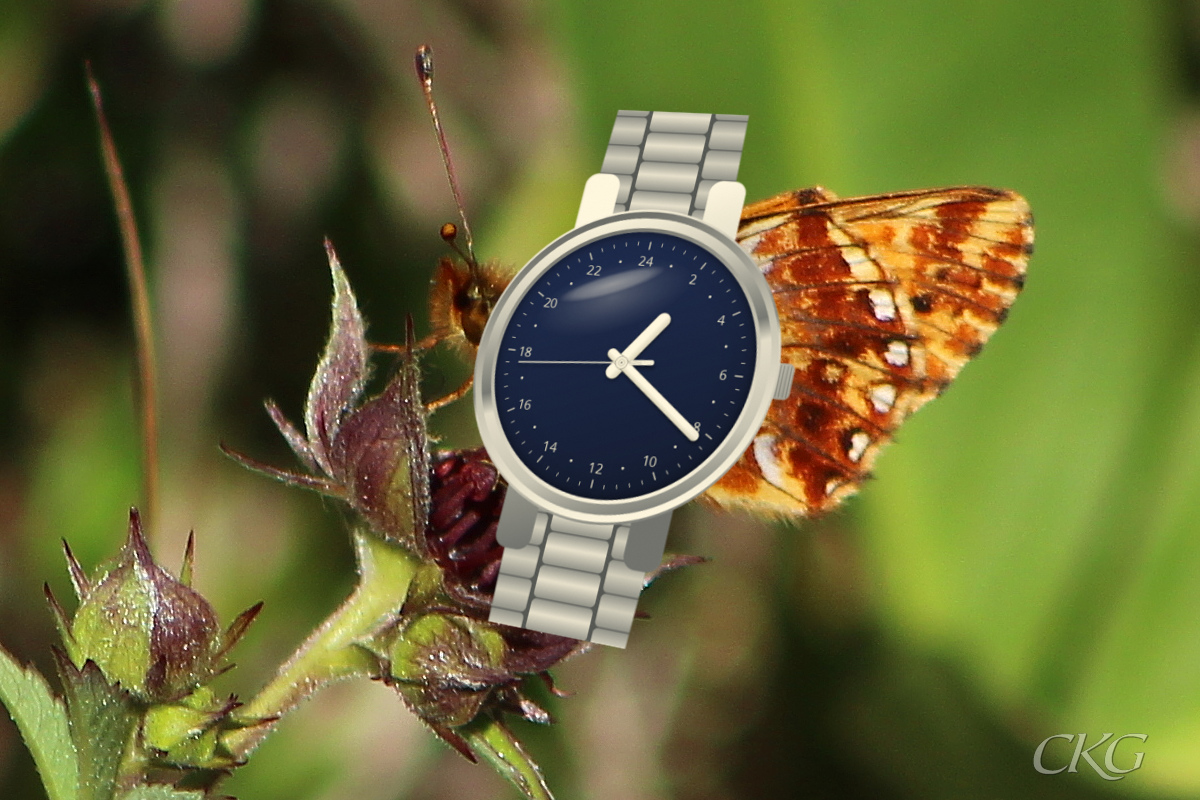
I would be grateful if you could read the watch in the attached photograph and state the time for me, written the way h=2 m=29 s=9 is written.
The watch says h=2 m=20 s=44
